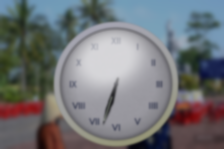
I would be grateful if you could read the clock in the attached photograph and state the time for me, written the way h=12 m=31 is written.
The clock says h=6 m=33
